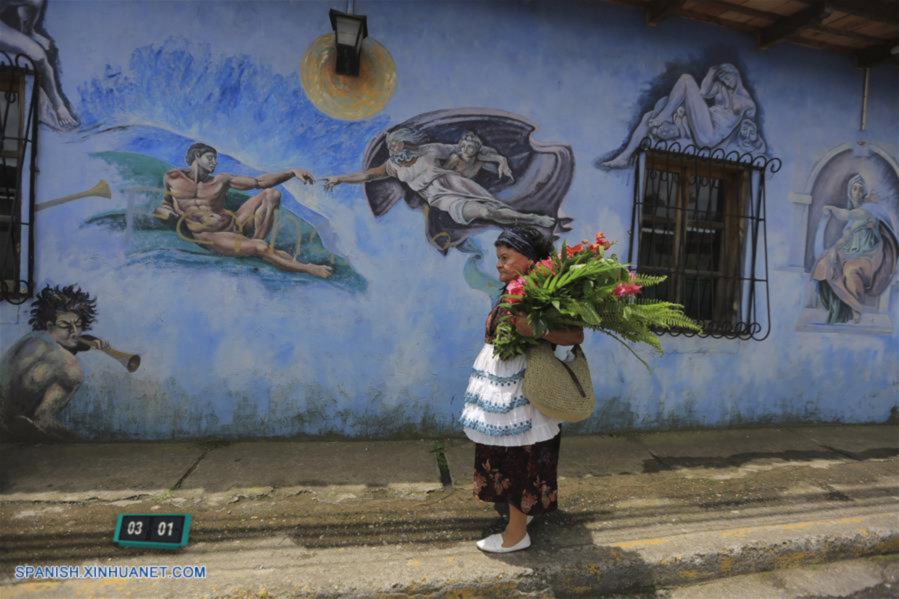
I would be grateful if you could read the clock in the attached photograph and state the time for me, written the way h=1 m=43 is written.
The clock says h=3 m=1
